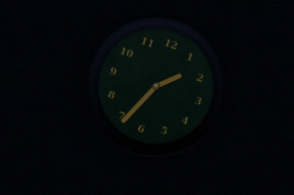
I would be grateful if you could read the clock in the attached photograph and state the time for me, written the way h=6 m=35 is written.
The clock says h=1 m=34
